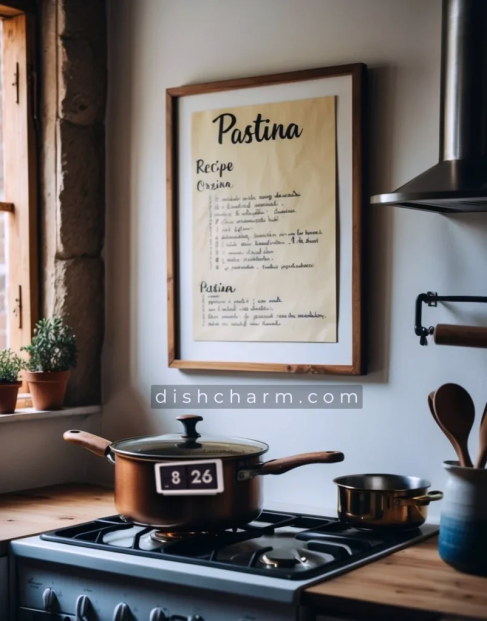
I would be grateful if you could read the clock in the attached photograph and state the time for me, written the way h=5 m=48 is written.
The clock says h=8 m=26
